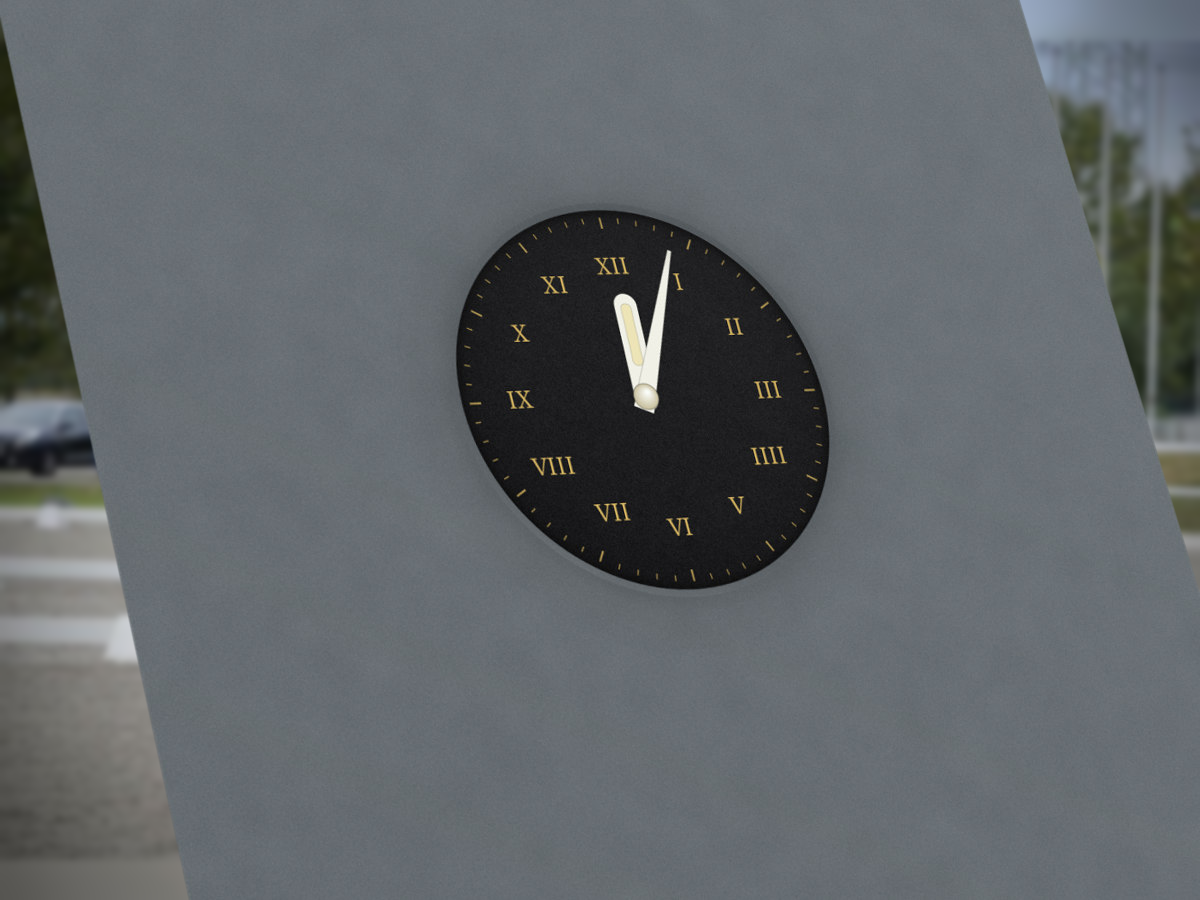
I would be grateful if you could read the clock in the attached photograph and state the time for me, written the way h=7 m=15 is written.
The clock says h=12 m=4
